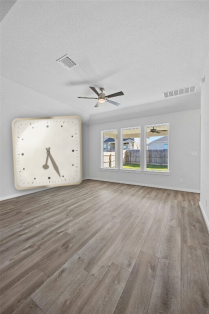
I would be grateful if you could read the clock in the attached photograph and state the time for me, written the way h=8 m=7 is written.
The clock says h=6 m=26
